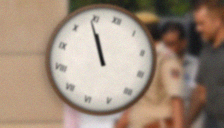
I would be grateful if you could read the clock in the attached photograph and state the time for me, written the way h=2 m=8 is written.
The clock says h=10 m=54
